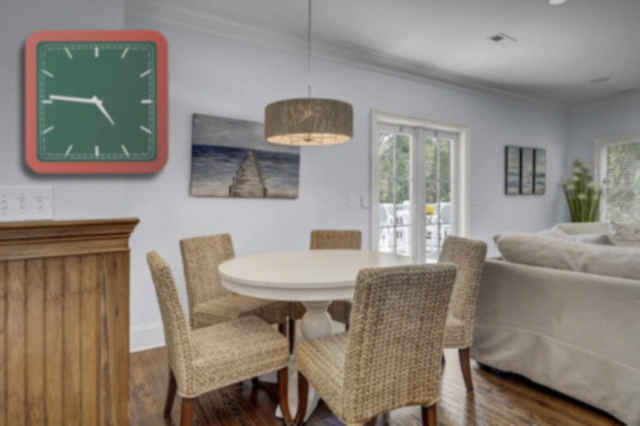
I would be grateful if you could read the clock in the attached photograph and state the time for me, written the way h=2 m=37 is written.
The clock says h=4 m=46
